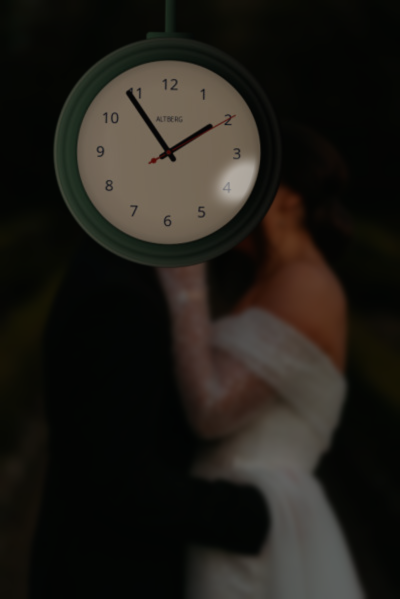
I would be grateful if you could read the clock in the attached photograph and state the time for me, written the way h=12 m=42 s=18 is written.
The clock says h=1 m=54 s=10
